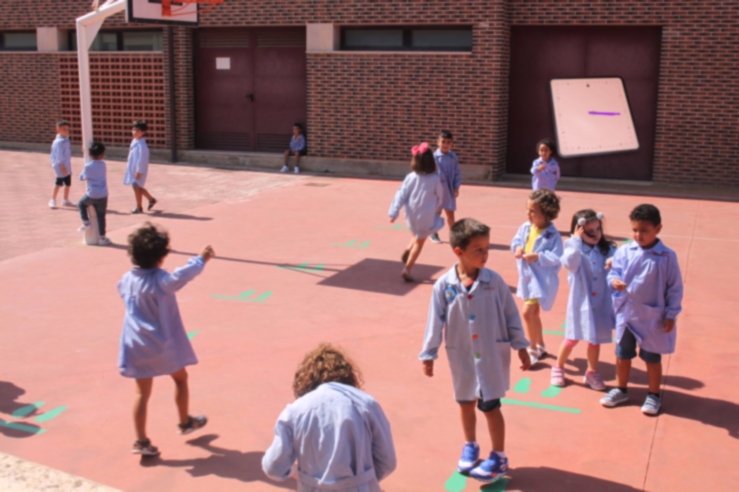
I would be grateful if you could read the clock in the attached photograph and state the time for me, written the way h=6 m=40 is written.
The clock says h=3 m=16
